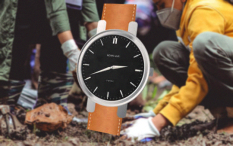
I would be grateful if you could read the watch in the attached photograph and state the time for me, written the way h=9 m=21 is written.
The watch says h=2 m=41
